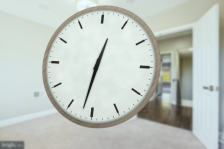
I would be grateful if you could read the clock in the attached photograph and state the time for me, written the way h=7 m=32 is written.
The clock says h=12 m=32
